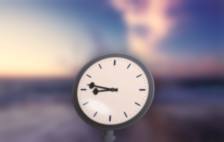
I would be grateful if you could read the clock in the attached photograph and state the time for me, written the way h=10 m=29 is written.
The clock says h=8 m=47
